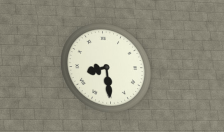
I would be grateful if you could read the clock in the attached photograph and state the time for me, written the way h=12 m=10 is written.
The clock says h=8 m=30
